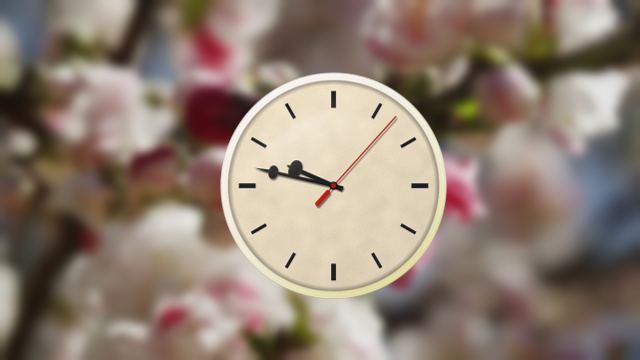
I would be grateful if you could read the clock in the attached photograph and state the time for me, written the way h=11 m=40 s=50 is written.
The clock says h=9 m=47 s=7
